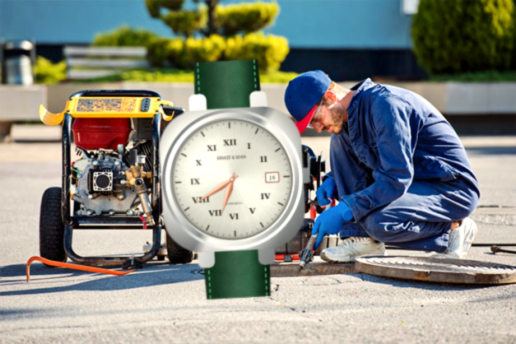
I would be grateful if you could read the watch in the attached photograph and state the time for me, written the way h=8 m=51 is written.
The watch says h=6 m=40
